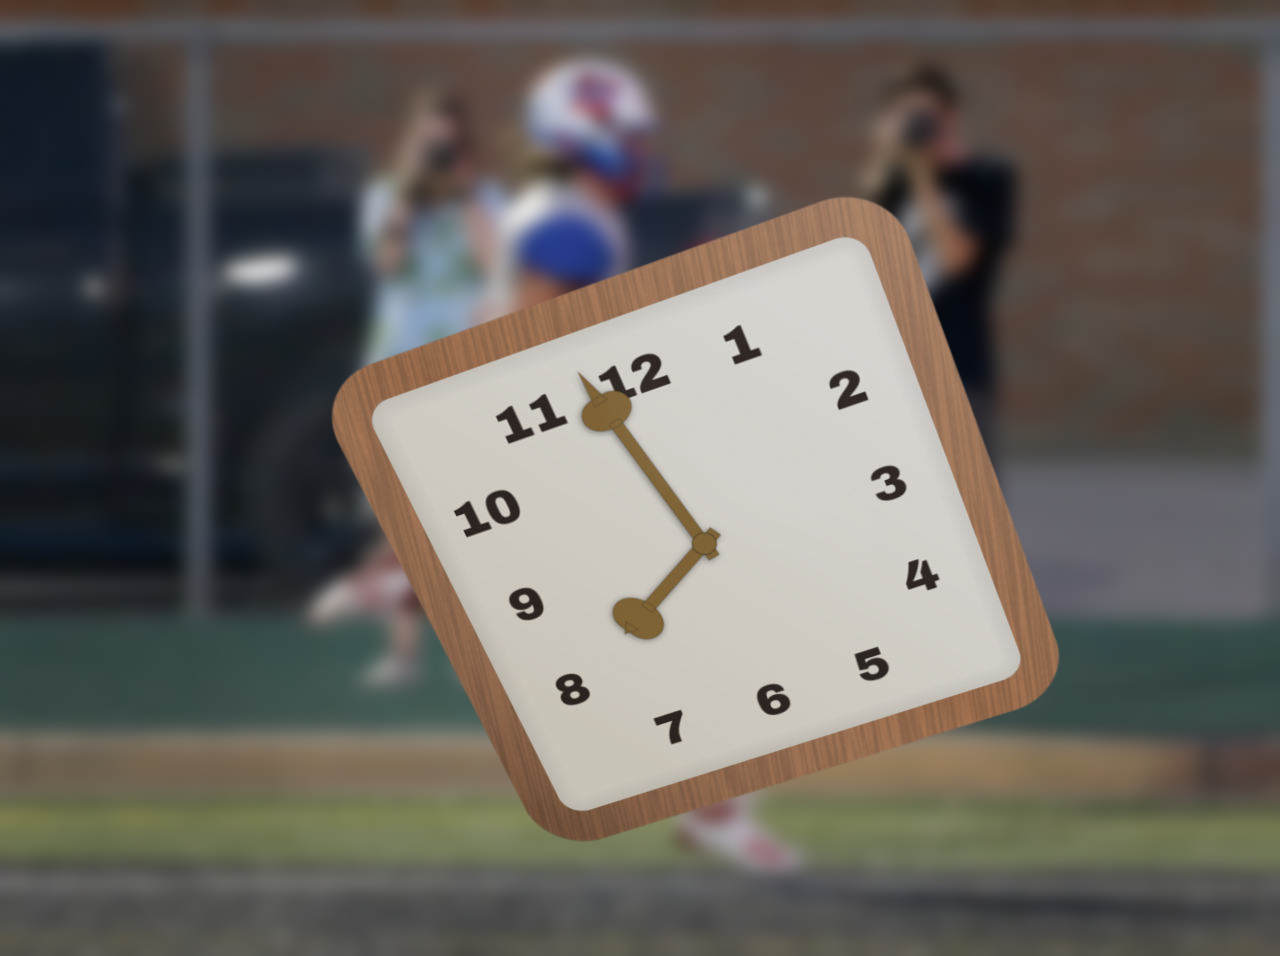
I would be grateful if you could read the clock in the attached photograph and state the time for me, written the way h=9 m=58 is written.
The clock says h=7 m=58
